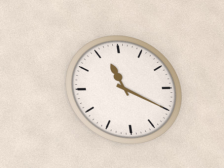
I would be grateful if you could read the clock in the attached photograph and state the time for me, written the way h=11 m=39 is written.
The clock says h=11 m=20
